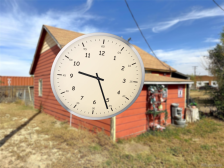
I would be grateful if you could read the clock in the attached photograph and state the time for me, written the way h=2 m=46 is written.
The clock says h=9 m=26
